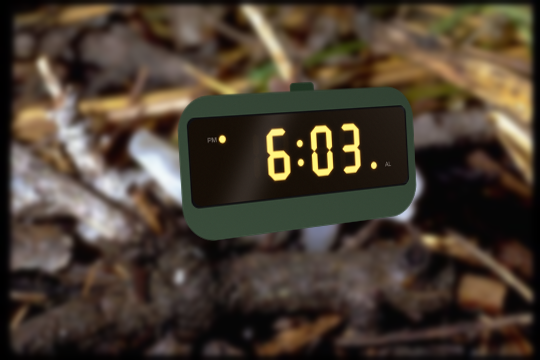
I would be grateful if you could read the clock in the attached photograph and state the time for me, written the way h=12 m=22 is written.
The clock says h=6 m=3
